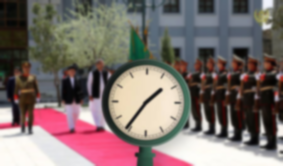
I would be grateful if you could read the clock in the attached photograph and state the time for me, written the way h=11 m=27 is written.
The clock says h=1 m=36
